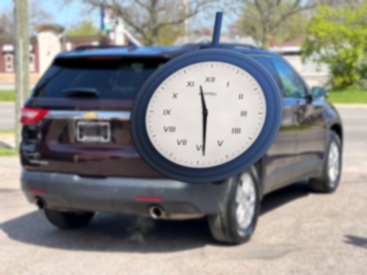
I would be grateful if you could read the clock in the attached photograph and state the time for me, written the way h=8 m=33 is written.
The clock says h=11 m=29
